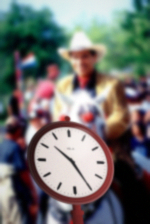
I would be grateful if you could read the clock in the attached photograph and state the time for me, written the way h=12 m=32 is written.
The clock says h=10 m=25
